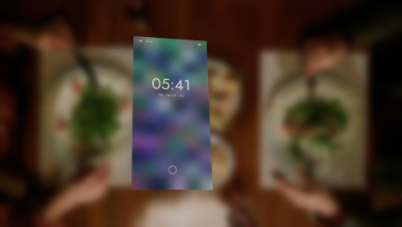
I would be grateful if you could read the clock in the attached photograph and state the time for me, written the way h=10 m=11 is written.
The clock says h=5 m=41
